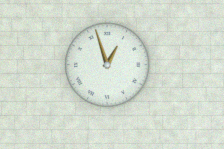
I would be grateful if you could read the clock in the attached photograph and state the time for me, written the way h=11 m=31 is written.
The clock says h=12 m=57
